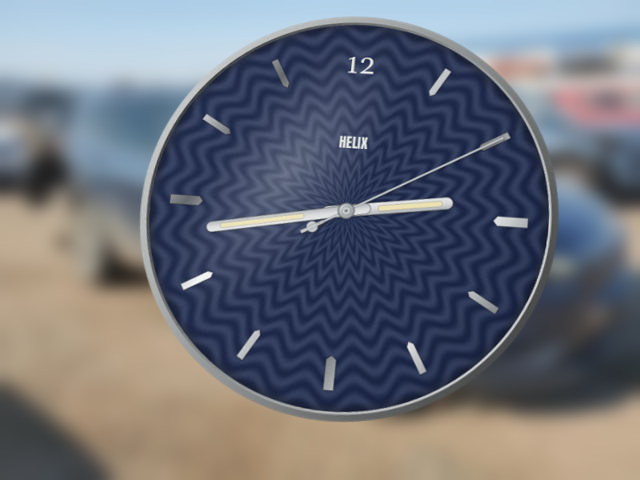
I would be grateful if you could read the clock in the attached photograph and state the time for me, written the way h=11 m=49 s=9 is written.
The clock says h=2 m=43 s=10
